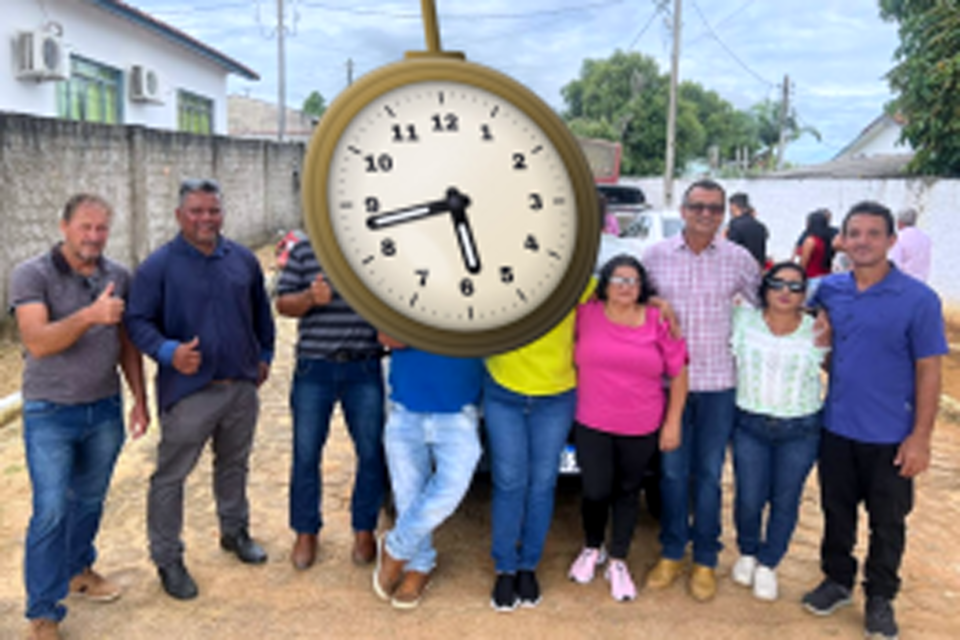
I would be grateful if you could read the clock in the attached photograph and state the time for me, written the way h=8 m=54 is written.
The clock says h=5 m=43
